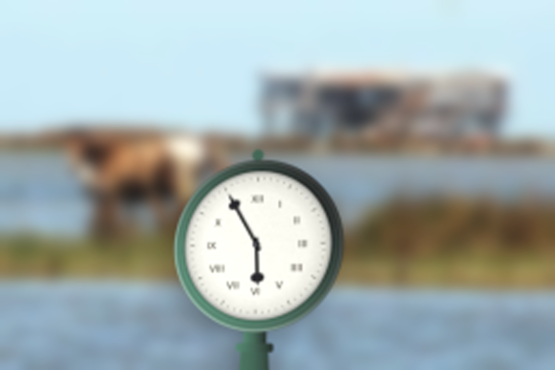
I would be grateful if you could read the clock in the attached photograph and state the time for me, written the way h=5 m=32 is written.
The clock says h=5 m=55
